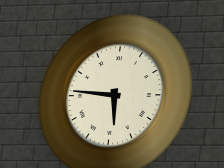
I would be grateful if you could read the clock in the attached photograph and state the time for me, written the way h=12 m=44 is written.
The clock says h=5 m=46
